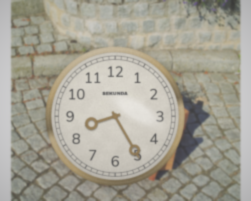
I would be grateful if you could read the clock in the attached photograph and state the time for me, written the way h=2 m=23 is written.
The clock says h=8 m=25
